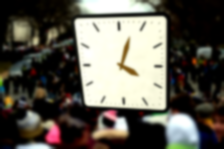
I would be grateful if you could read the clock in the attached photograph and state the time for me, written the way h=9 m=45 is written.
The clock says h=4 m=3
